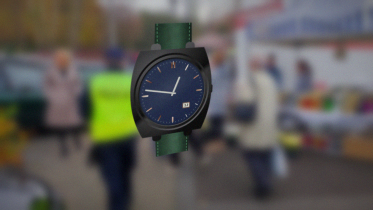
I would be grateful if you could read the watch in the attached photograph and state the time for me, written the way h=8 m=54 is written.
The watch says h=12 m=47
